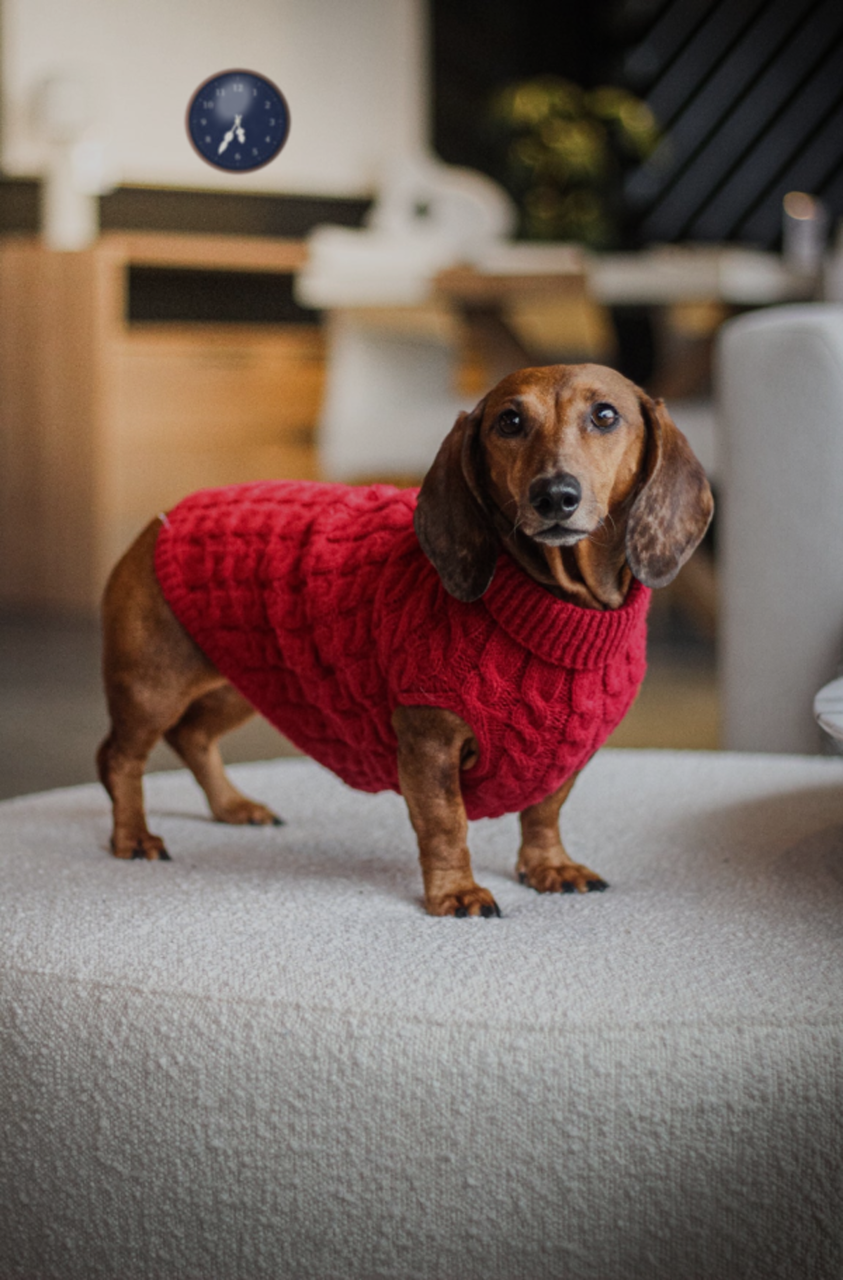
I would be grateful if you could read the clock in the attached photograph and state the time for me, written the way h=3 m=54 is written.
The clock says h=5 m=35
